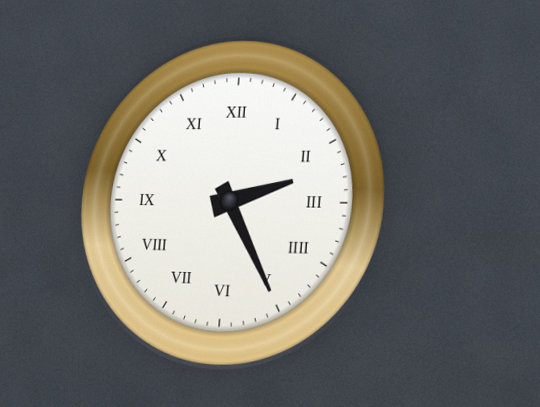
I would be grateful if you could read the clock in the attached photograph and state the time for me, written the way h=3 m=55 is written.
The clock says h=2 m=25
